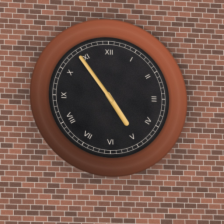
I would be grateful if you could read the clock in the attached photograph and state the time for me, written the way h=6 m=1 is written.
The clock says h=4 m=54
